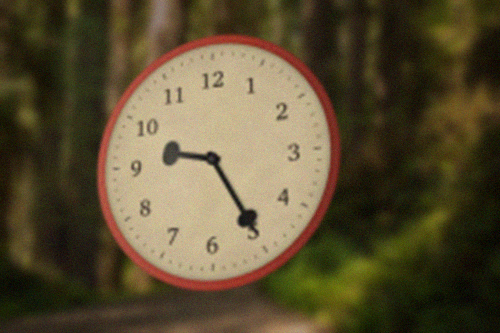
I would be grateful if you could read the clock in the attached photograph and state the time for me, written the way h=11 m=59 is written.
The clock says h=9 m=25
